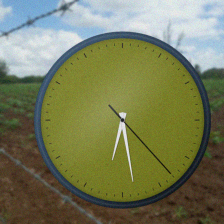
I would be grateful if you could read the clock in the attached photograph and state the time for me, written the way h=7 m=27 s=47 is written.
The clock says h=6 m=28 s=23
